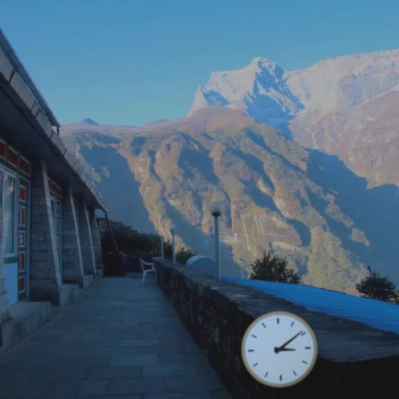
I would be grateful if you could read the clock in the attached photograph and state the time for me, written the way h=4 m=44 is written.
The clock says h=3 m=9
